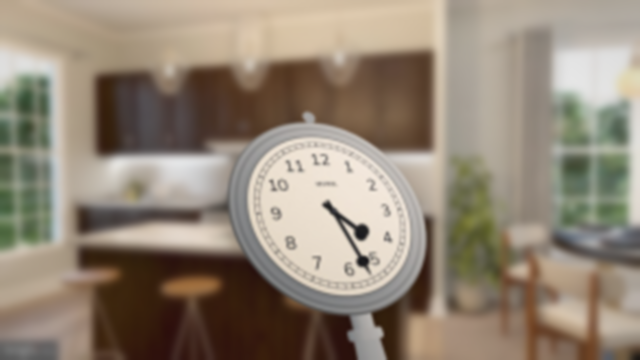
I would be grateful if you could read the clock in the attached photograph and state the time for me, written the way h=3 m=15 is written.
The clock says h=4 m=27
